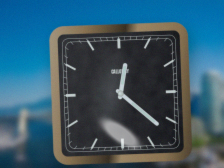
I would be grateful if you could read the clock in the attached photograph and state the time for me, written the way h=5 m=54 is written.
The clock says h=12 m=22
